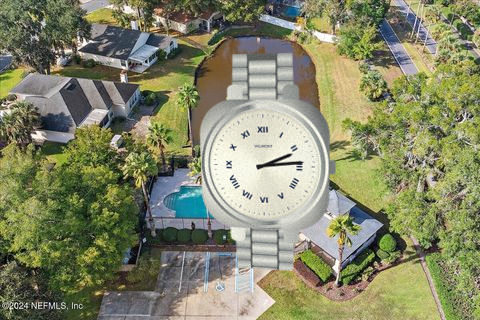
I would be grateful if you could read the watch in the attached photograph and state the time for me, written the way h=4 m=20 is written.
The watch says h=2 m=14
